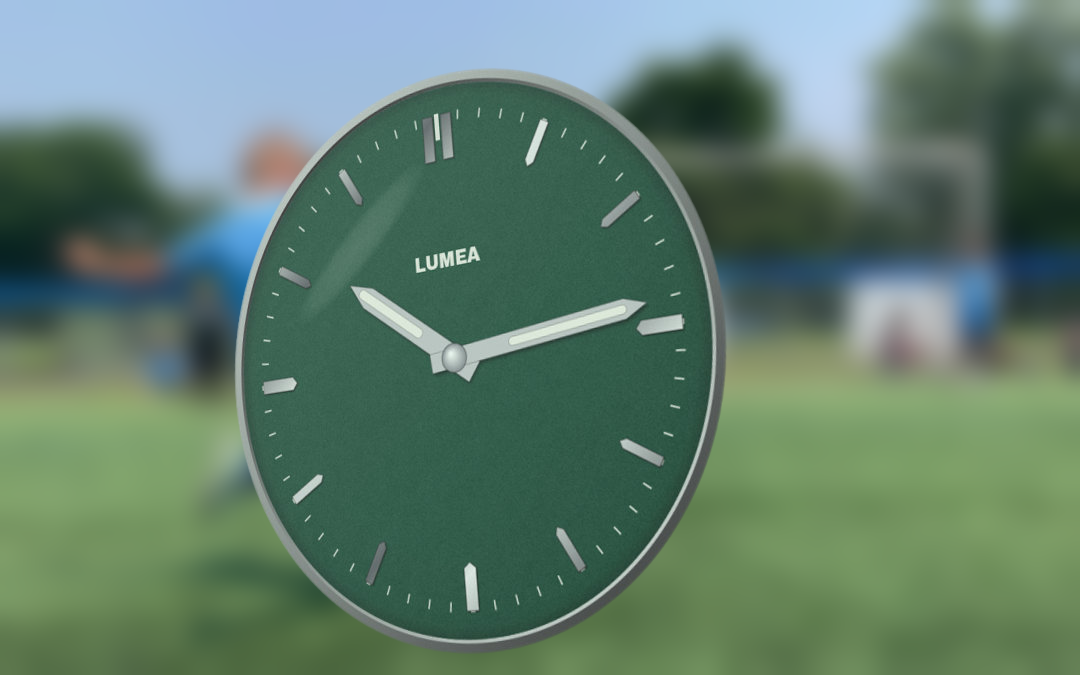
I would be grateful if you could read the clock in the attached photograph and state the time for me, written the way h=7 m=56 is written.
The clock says h=10 m=14
